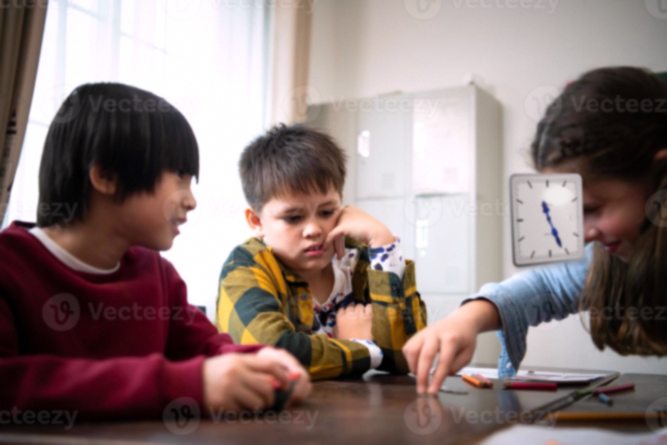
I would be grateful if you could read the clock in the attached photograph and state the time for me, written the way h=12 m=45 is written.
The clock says h=11 m=26
